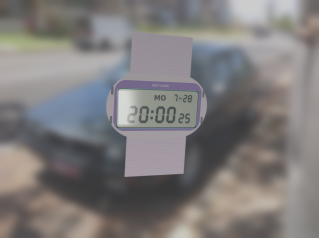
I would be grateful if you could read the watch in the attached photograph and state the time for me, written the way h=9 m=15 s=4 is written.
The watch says h=20 m=0 s=25
